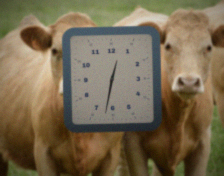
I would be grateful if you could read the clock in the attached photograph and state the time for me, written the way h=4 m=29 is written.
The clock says h=12 m=32
